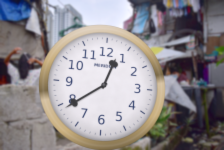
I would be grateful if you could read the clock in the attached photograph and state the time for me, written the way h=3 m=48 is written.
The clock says h=12 m=39
